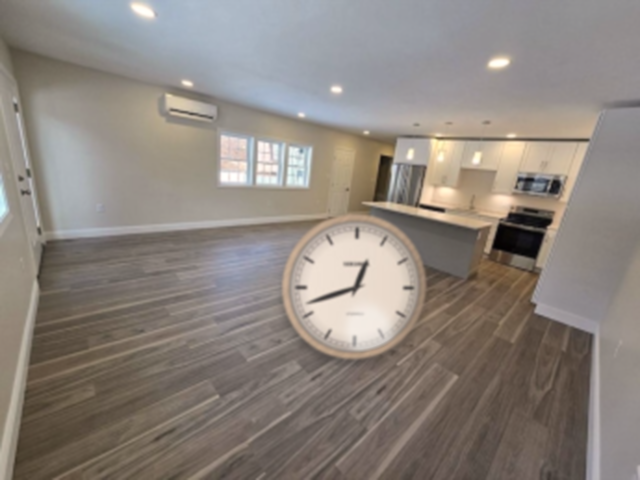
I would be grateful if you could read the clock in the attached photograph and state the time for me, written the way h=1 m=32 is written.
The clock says h=12 m=42
